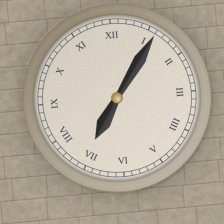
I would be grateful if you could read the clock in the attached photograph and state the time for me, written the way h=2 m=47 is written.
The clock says h=7 m=6
